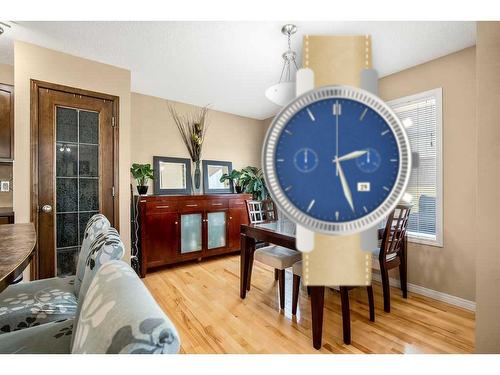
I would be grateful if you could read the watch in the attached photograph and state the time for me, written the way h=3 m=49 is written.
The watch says h=2 m=27
